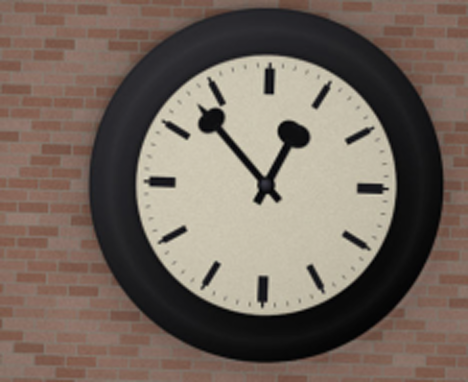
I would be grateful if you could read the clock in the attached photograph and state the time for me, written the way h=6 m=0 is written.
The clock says h=12 m=53
